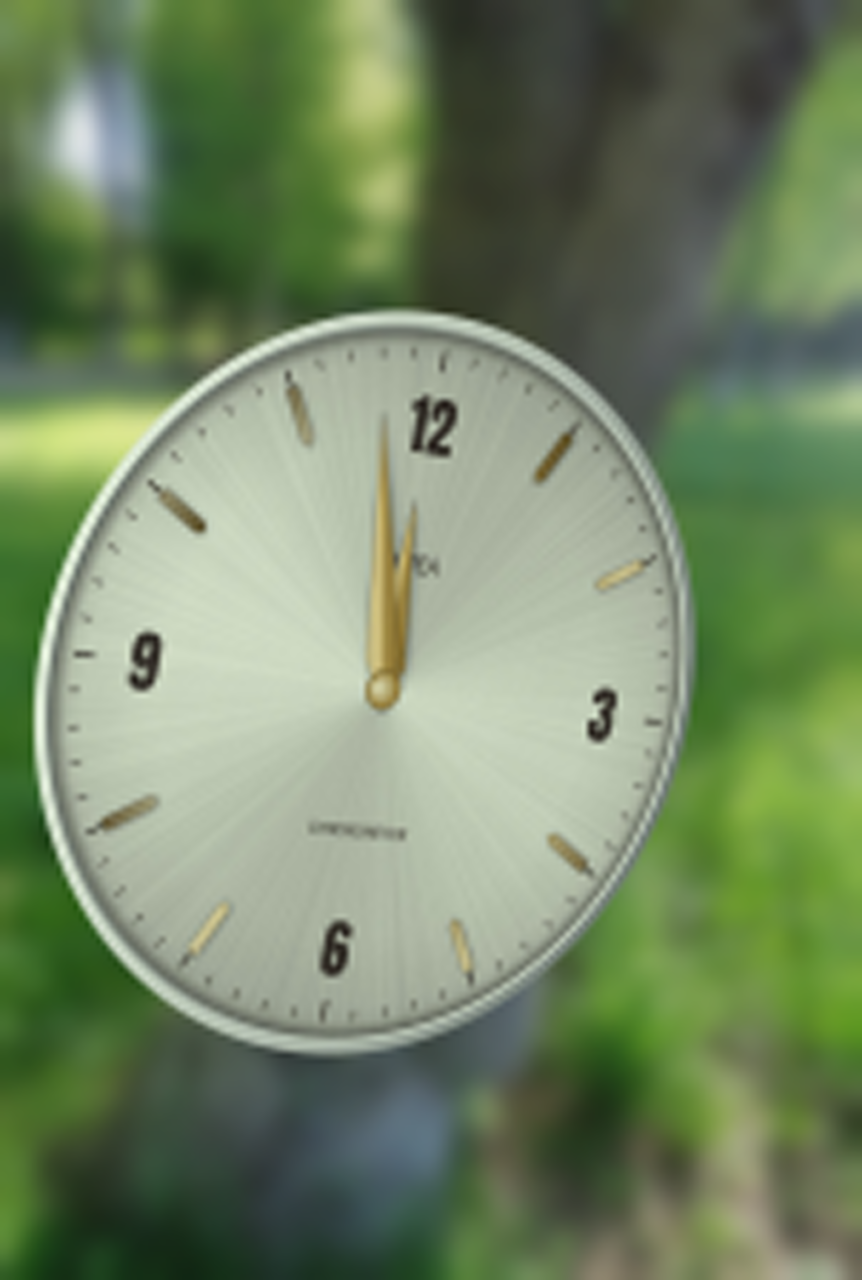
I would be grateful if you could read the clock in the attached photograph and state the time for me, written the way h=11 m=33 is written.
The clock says h=11 m=58
